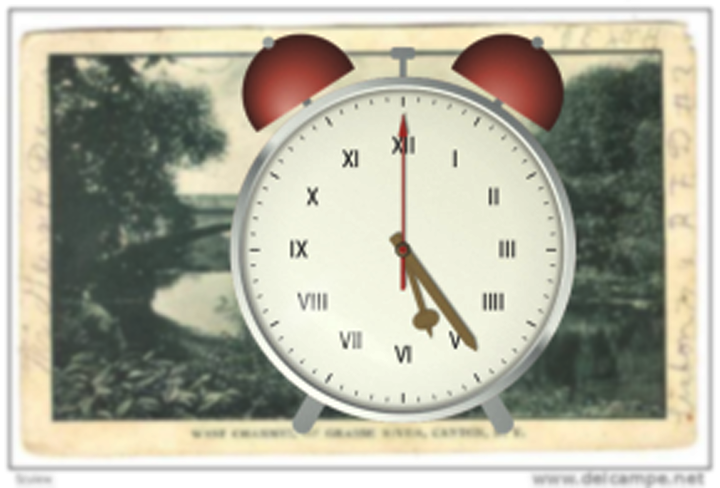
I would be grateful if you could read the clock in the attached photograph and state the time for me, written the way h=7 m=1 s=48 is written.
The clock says h=5 m=24 s=0
